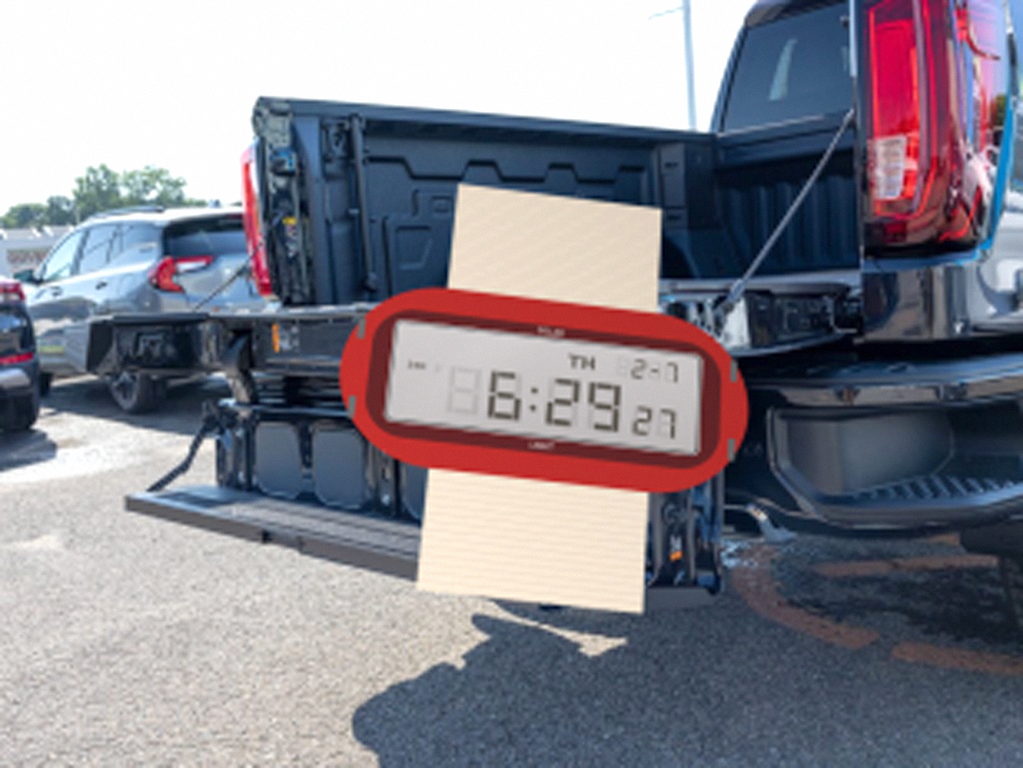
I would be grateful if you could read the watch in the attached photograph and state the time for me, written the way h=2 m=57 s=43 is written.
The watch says h=6 m=29 s=27
